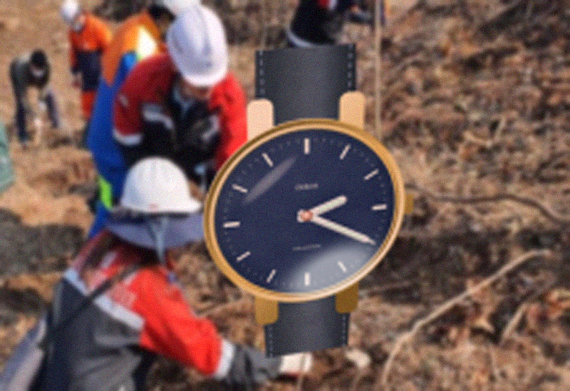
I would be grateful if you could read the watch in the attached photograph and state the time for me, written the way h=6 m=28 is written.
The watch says h=2 m=20
